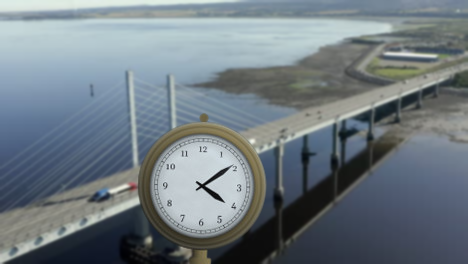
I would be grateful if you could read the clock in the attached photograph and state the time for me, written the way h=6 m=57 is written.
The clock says h=4 m=9
